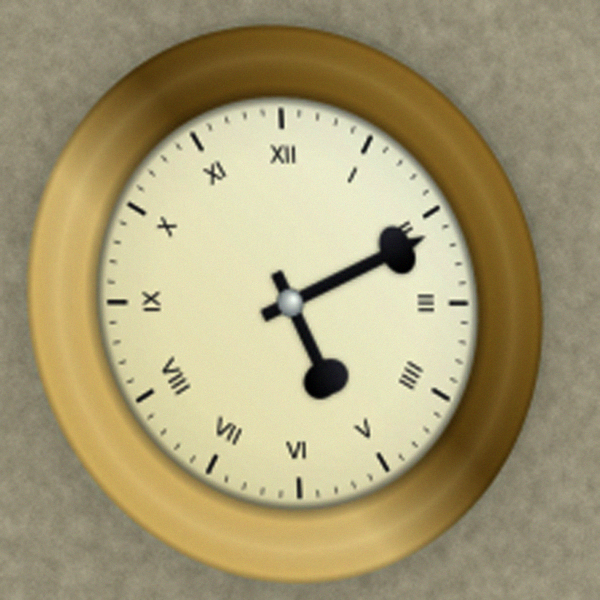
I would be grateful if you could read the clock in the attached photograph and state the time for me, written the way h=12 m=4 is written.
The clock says h=5 m=11
